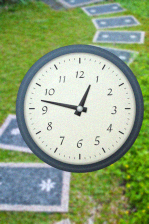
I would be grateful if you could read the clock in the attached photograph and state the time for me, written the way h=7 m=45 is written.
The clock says h=12 m=47
